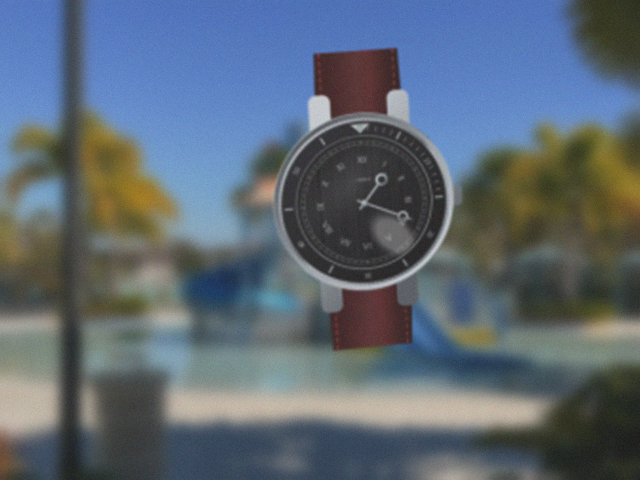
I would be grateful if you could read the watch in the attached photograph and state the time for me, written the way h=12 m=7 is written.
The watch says h=1 m=19
